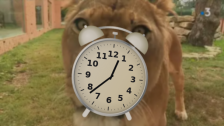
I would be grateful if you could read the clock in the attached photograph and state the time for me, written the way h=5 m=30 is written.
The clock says h=12 m=38
